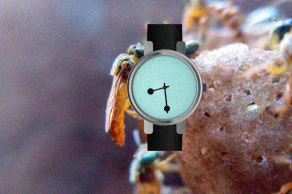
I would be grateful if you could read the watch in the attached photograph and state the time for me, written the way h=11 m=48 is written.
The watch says h=8 m=29
